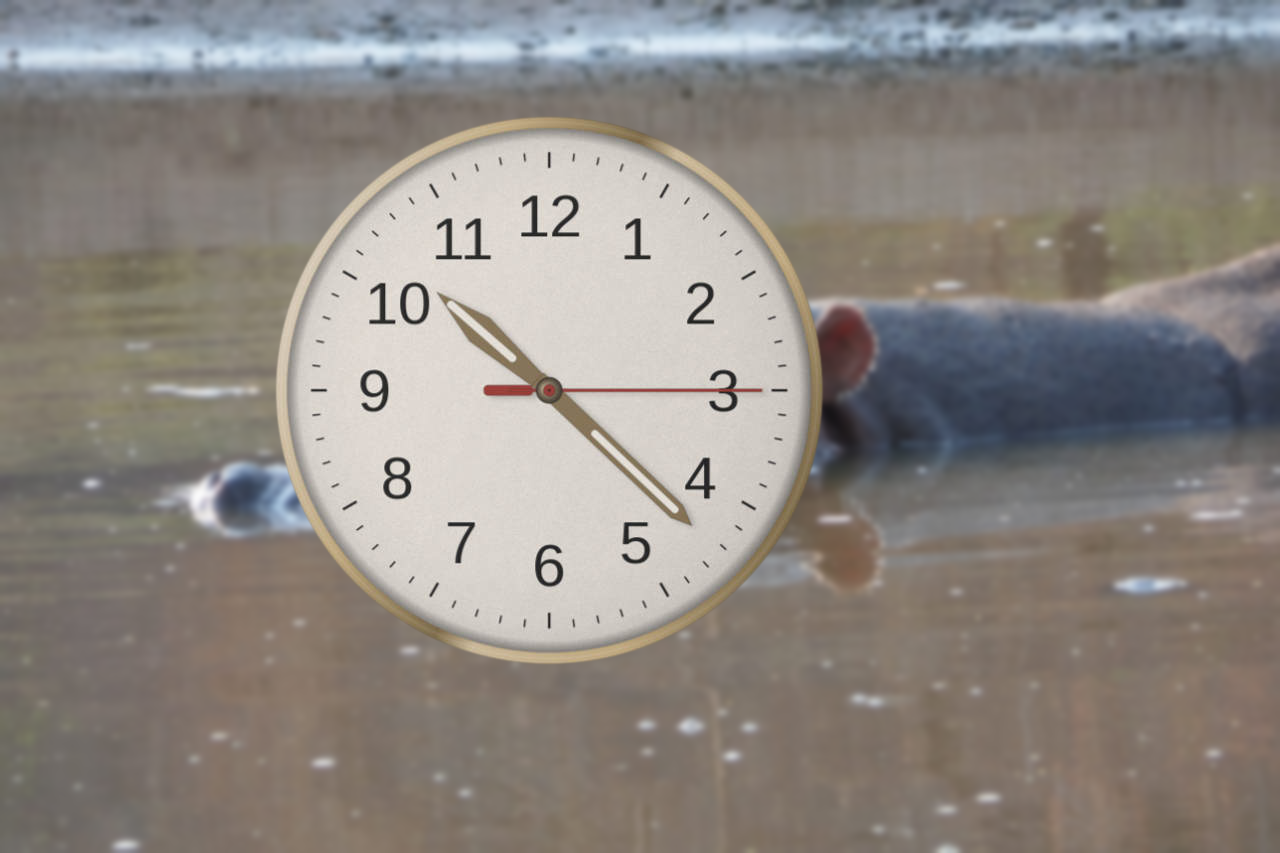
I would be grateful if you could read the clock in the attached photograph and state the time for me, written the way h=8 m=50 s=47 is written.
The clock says h=10 m=22 s=15
